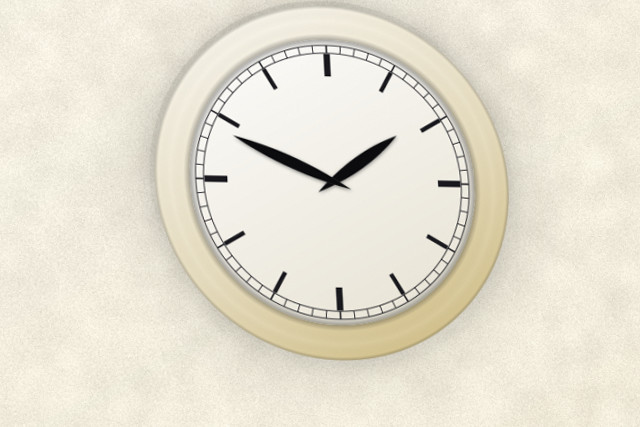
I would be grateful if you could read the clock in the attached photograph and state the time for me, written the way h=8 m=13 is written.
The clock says h=1 m=49
